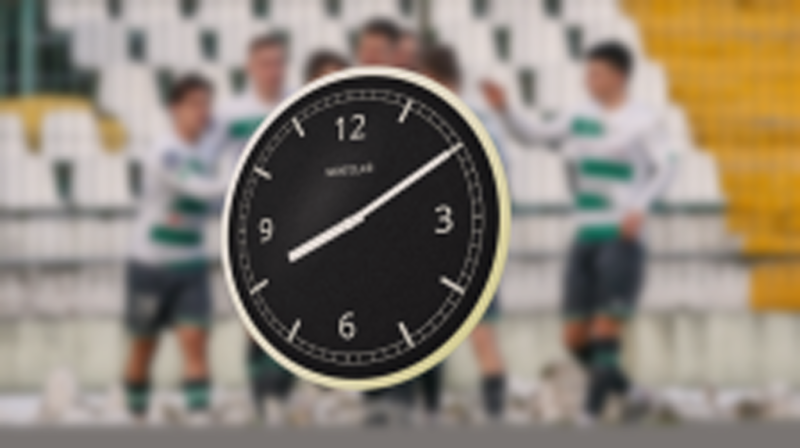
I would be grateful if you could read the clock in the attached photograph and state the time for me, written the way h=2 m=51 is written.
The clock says h=8 m=10
